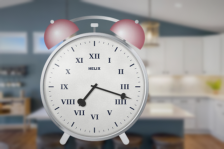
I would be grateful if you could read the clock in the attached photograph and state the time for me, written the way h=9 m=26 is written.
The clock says h=7 m=18
